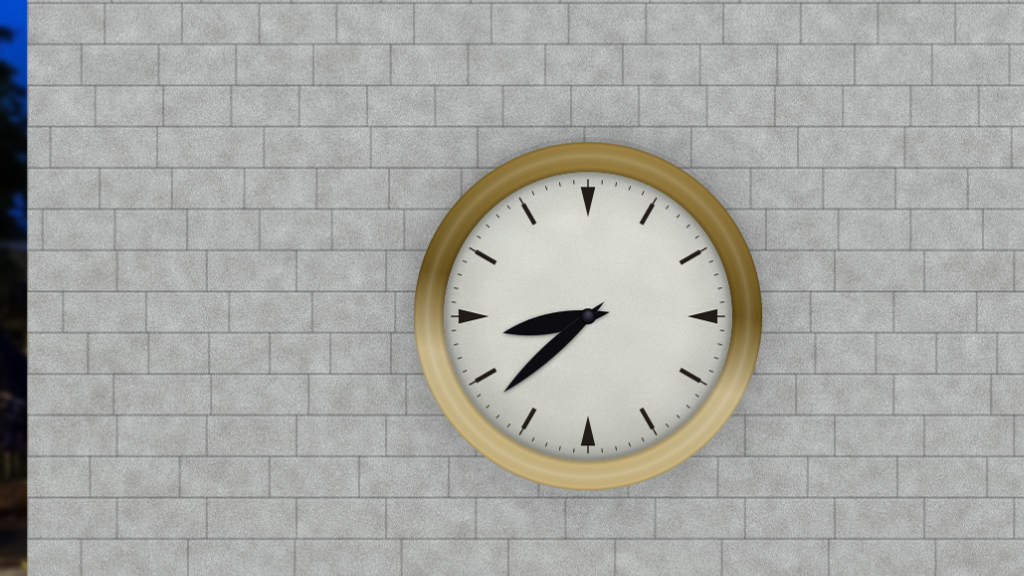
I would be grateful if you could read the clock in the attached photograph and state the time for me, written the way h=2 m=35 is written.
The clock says h=8 m=38
